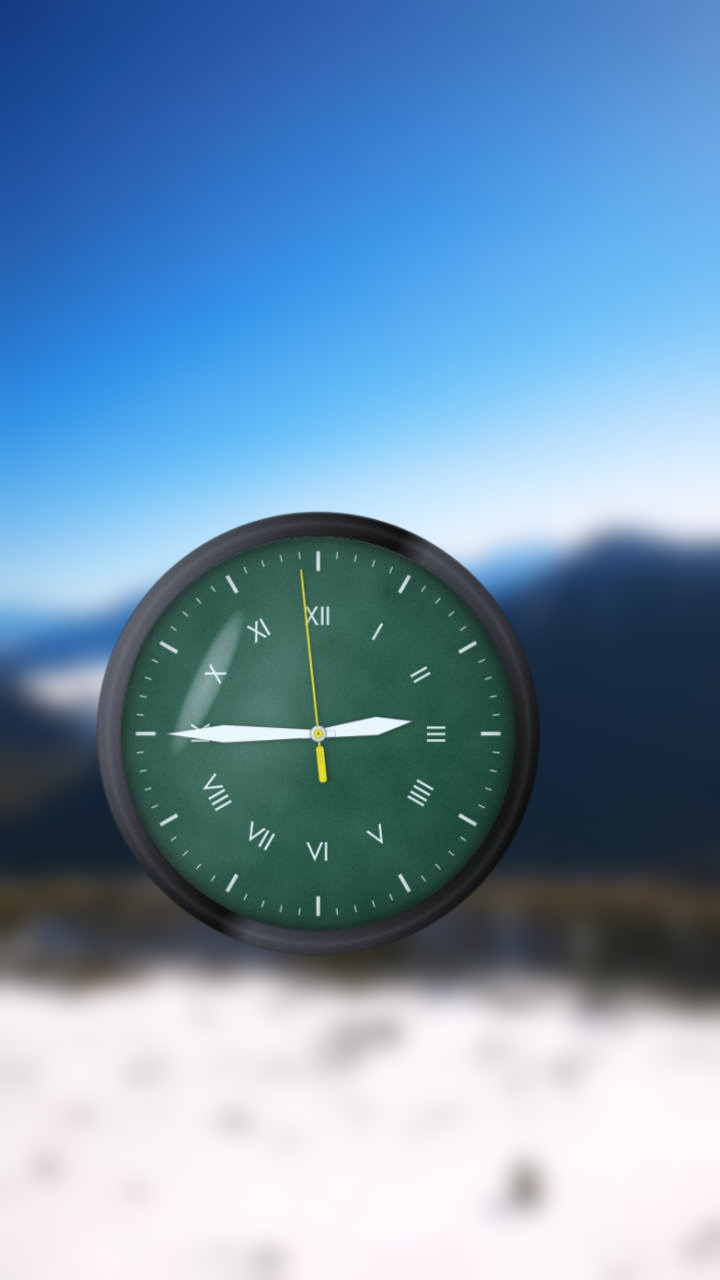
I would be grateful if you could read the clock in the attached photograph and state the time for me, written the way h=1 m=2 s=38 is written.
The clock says h=2 m=44 s=59
